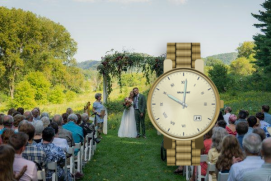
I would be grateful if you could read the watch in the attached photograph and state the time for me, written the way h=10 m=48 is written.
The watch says h=10 m=1
